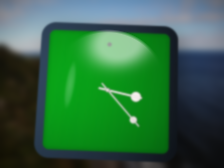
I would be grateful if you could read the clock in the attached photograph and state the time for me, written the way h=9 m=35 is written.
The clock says h=3 m=23
